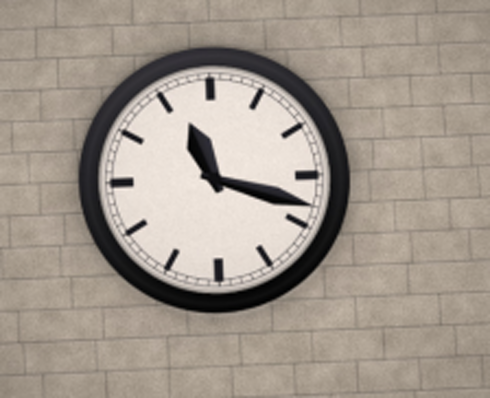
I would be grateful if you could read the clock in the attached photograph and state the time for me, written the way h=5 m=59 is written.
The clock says h=11 m=18
